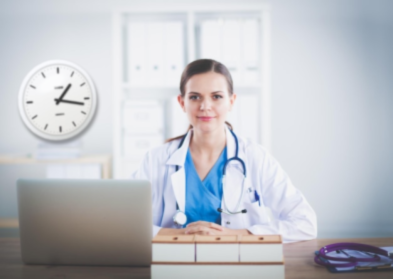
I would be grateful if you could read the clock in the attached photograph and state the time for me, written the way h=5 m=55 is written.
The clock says h=1 m=17
